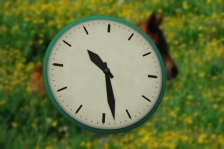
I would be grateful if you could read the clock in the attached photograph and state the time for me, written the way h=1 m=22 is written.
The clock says h=10 m=28
